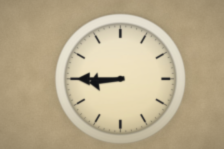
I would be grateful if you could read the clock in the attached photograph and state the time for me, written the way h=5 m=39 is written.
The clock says h=8 m=45
